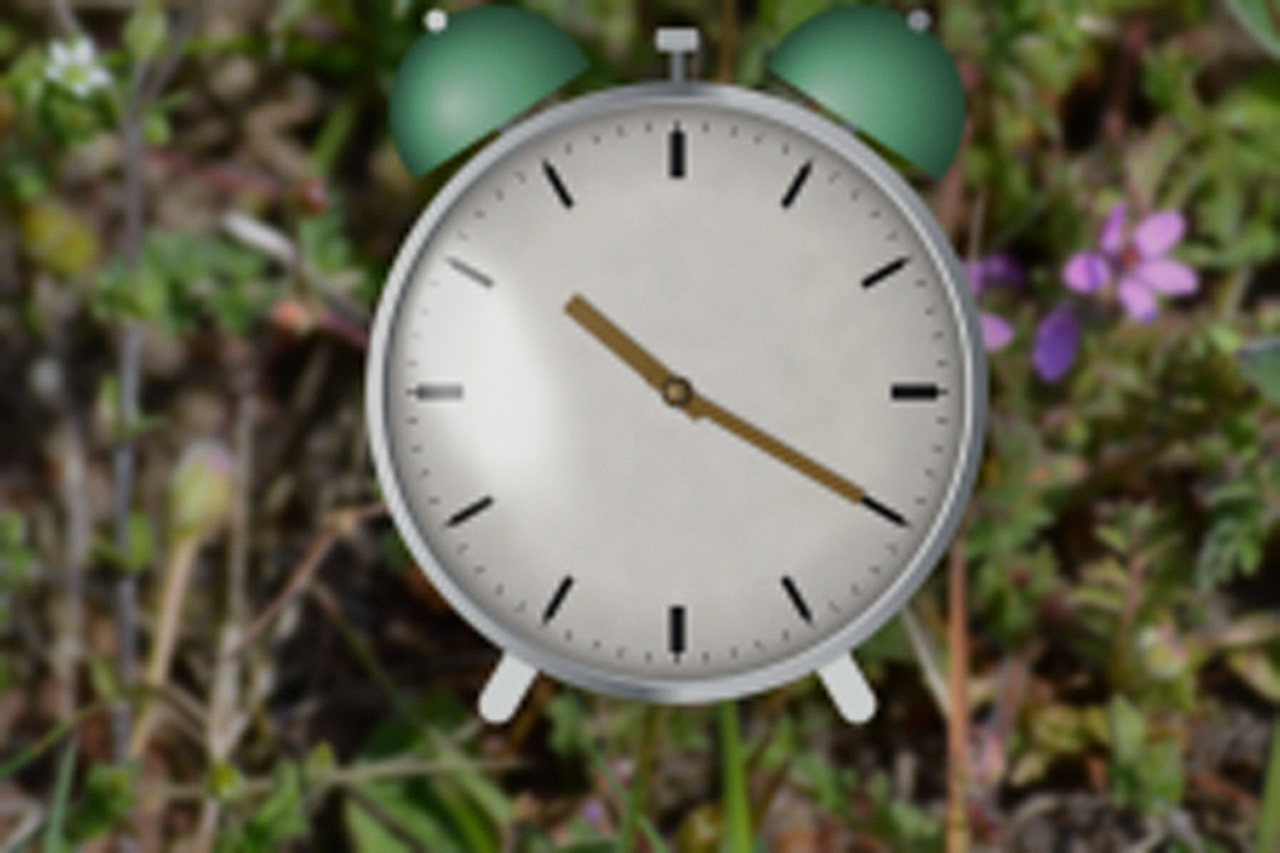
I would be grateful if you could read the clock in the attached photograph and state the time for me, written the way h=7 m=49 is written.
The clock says h=10 m=20
